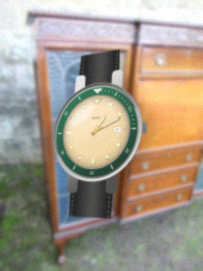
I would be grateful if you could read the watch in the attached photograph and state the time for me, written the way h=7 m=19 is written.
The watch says h=1 m=11
